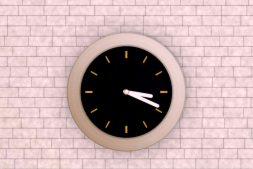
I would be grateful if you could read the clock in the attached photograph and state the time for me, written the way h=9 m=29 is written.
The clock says h=3 m=19
